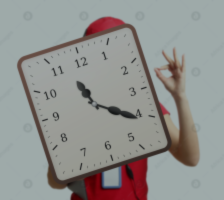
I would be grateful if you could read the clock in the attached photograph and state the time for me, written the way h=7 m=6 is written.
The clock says h=11 m=21
